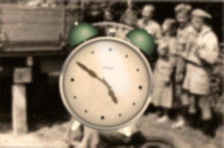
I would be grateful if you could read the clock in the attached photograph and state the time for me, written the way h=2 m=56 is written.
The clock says h=4 m=50
